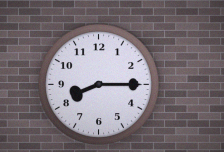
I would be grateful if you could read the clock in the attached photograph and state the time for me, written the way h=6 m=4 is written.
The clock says h=8 m=15
